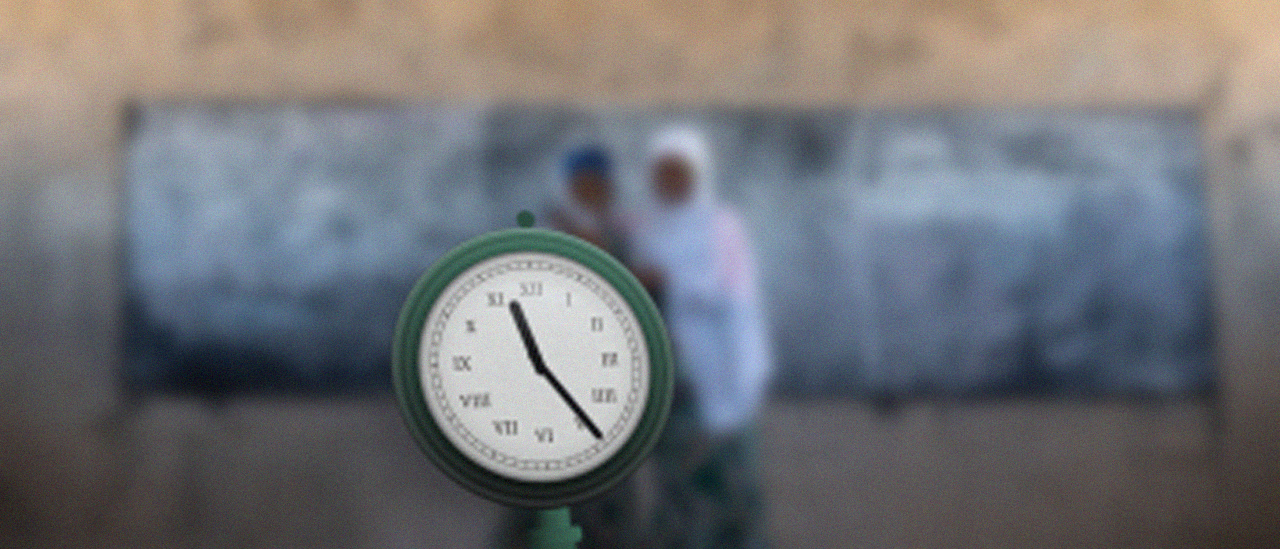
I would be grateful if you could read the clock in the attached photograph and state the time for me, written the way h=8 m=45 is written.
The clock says h=11 m=24
